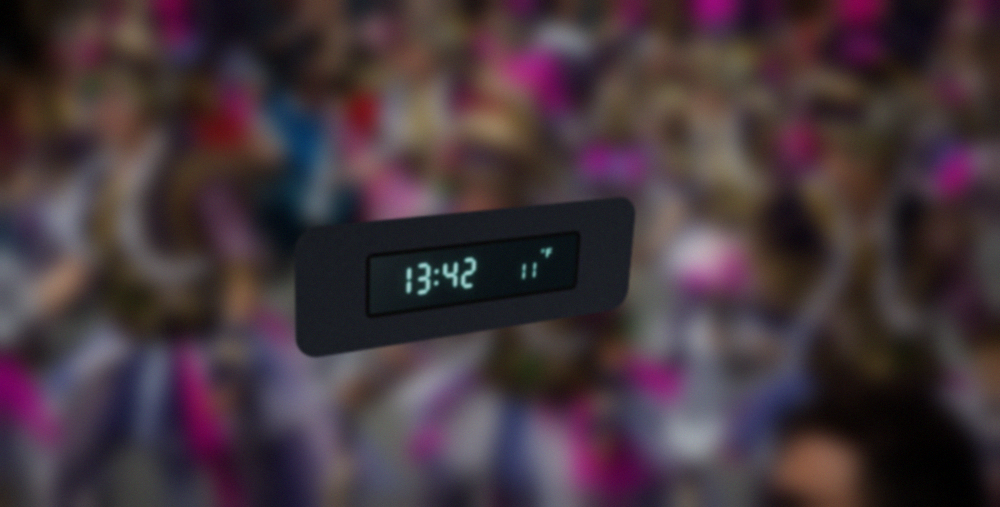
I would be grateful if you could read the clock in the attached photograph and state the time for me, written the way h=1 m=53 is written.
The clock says h=13 m=42
